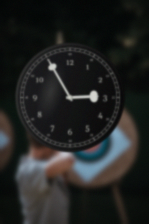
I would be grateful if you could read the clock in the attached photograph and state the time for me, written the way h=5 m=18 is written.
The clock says h=2 m=55
